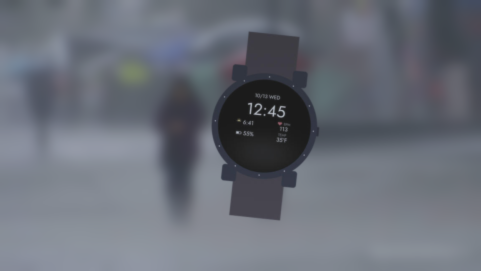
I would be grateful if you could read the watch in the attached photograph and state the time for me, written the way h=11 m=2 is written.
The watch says h=12 m=45
